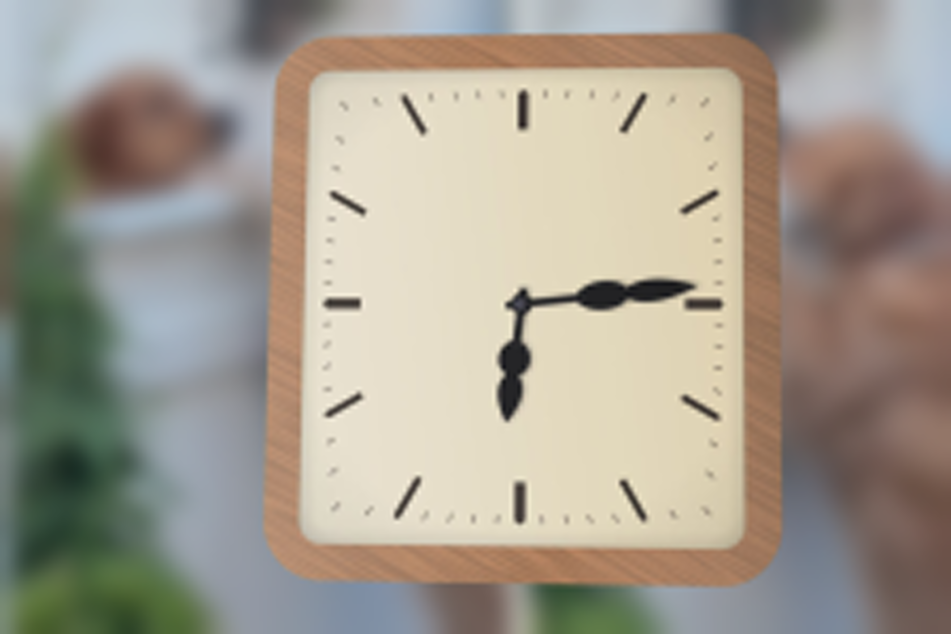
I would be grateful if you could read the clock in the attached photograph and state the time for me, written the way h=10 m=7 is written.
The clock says h=6 m=14
